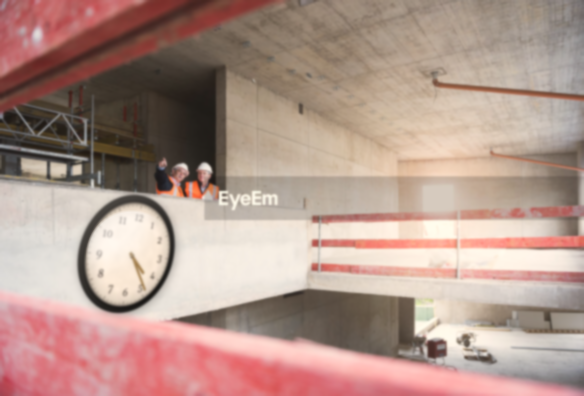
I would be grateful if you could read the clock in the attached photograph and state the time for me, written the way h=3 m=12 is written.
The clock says h=4 m=24
